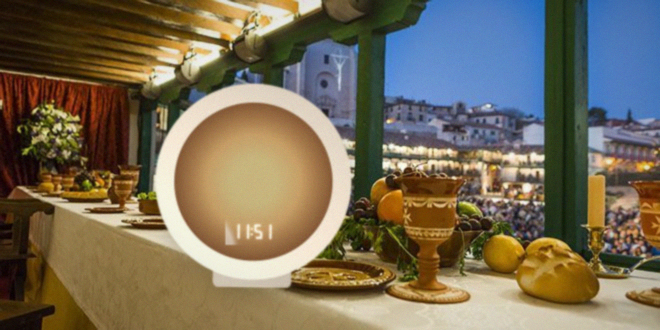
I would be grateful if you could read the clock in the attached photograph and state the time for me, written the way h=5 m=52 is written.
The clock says h=11 m=51
